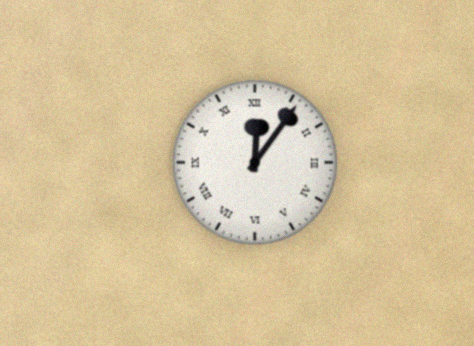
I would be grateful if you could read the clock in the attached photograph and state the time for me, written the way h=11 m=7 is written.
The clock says h=12 m=6
